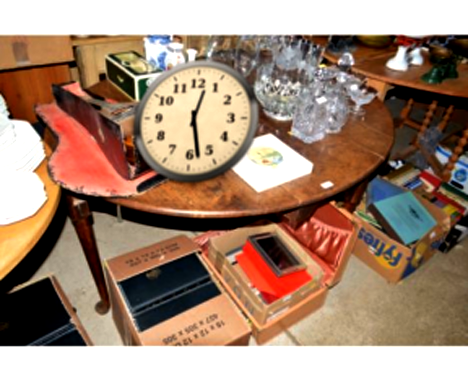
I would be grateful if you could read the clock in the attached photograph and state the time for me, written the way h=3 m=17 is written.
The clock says h=12 m=28
